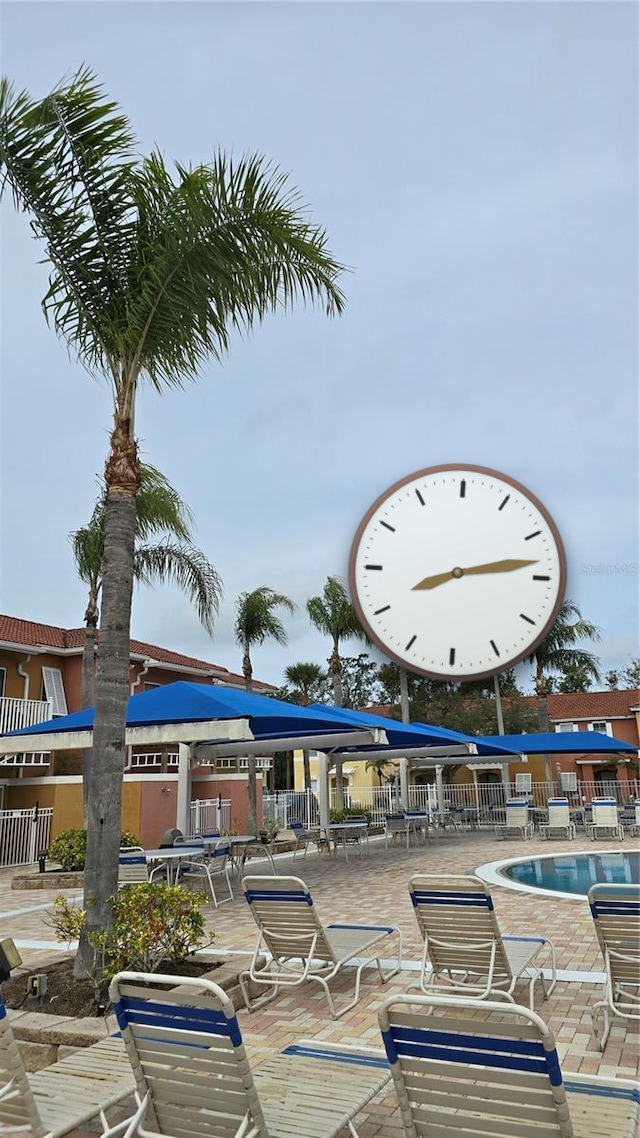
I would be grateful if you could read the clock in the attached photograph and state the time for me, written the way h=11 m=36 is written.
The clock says h=8 m=13
